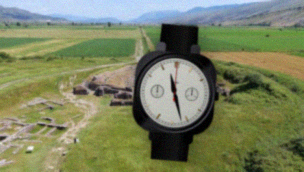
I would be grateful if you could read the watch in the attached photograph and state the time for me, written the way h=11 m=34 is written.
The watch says h=11 m=27
